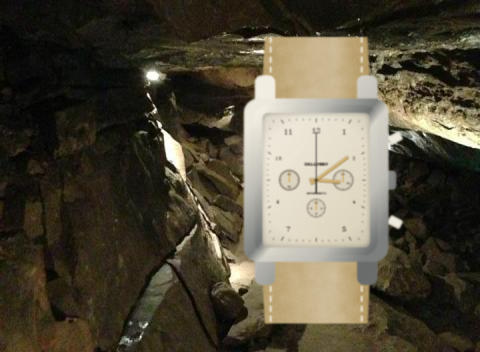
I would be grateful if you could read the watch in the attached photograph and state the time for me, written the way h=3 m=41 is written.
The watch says h=3 m=9
